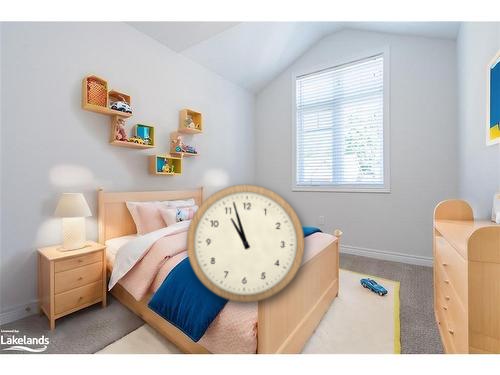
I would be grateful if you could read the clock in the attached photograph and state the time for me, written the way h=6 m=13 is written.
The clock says h=10 m=57
